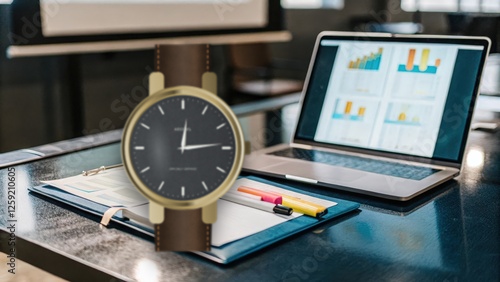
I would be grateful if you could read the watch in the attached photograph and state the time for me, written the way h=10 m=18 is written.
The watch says h=12 m=14
